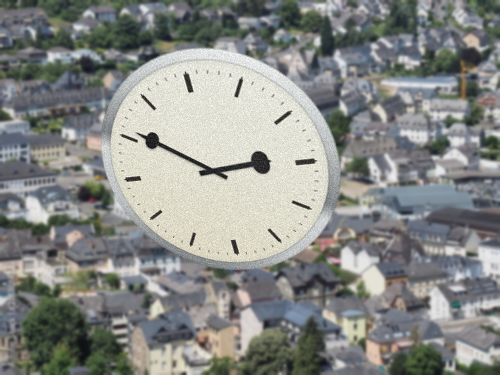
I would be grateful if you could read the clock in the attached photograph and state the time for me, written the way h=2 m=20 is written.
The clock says h=2 m=51
